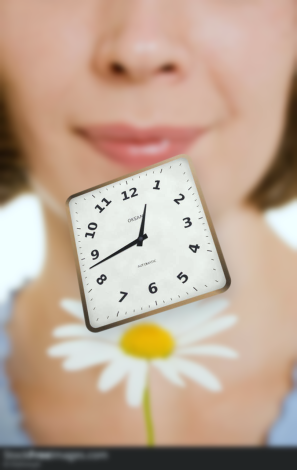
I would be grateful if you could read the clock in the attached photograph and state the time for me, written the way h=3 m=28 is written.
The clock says h=12 m=43
